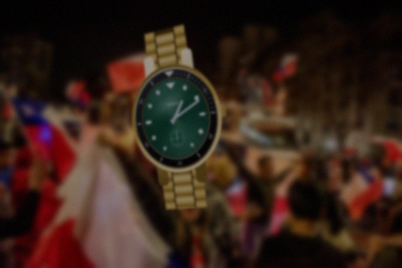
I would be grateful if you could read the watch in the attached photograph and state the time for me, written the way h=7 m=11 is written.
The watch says h=1 m=11
